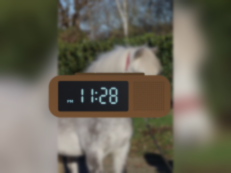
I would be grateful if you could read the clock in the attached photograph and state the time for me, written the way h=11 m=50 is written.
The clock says h=11 m=28
